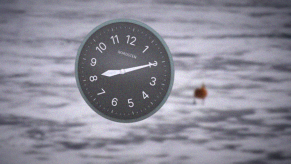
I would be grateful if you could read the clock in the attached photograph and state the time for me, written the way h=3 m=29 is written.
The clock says h=8 m=10
